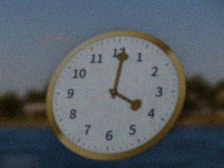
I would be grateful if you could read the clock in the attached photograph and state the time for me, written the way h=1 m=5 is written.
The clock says h=4 m=1
